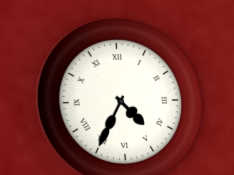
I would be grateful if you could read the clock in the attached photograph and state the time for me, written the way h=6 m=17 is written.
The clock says h=4 m=35
